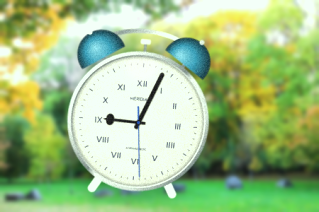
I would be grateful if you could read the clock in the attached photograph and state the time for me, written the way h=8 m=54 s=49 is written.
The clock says h=9 m=3 s=29
